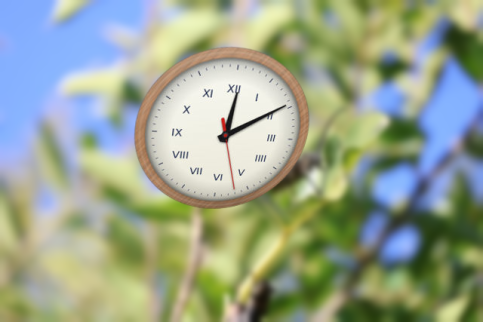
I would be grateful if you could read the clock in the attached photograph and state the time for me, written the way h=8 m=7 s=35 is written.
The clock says h=12 m=9 s=27
